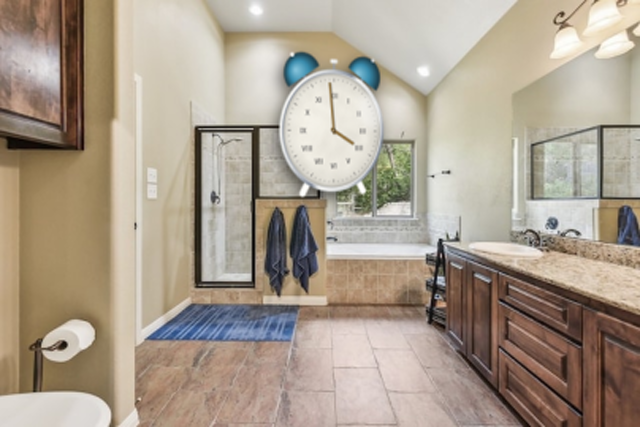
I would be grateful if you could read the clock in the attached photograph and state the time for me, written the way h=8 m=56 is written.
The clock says h=3 m=59
